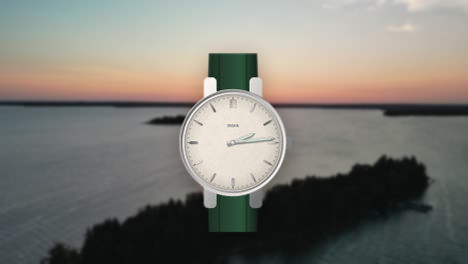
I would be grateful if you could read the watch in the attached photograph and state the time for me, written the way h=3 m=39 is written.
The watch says h=2 m=14
